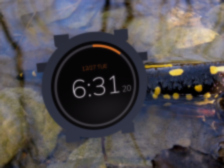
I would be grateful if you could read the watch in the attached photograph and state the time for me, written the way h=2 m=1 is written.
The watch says h=6 m=31
